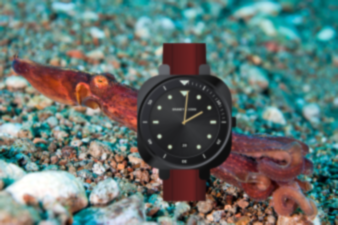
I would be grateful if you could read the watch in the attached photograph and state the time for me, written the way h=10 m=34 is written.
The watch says h=2 m=1
